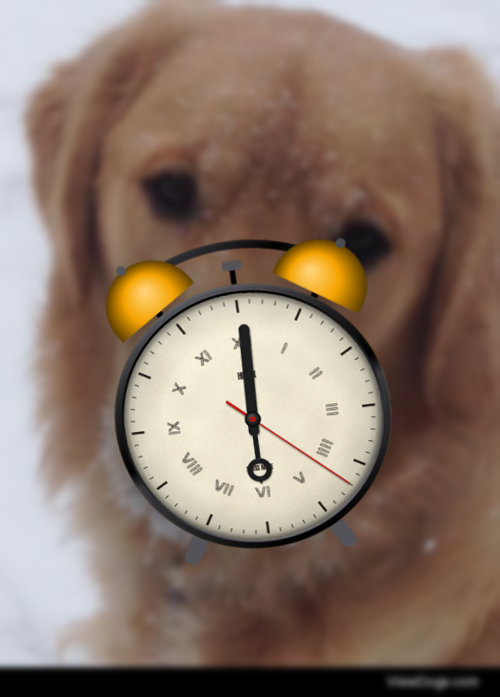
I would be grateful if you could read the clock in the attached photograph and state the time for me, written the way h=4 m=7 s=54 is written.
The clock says h=6 m=0 s=22
